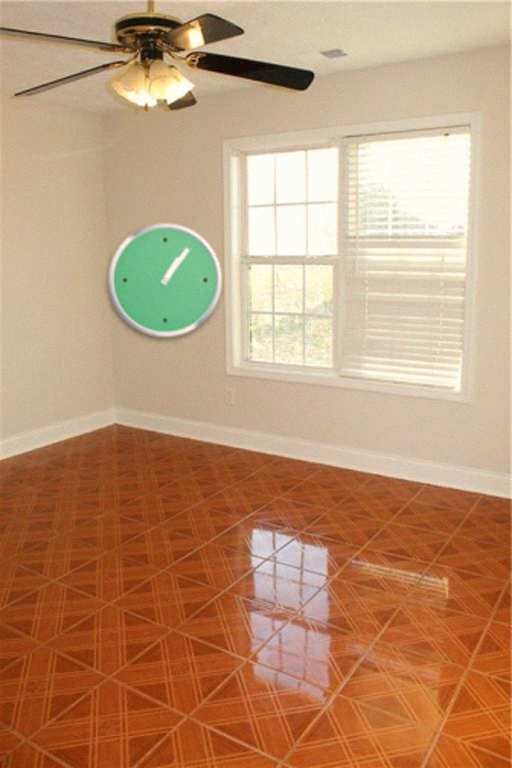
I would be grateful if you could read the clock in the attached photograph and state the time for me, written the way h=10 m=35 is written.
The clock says h=1 m=6
